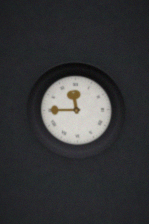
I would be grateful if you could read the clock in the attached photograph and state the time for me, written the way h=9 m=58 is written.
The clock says h=11 m=45
